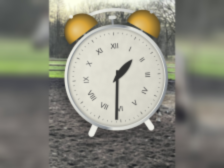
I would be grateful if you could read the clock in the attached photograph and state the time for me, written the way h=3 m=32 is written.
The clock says h=1 m=31
